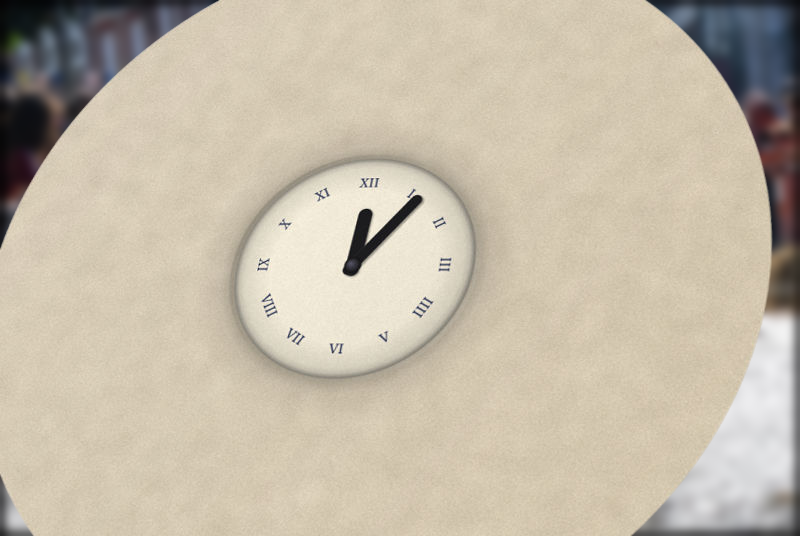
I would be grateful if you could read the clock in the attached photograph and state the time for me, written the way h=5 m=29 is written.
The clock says h=12 m=6
